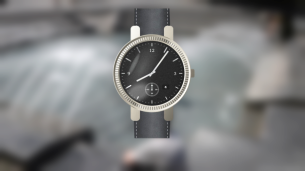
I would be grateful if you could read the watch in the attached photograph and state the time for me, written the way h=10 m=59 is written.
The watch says h=8 m=6
